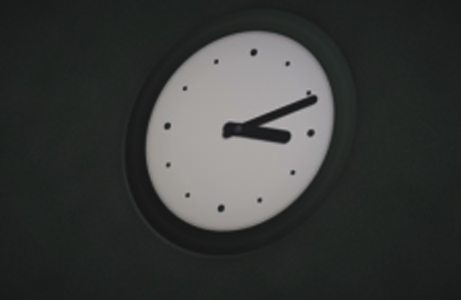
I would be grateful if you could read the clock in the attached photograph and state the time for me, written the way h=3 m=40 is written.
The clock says h=3 m=11
